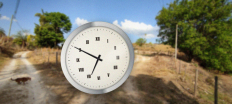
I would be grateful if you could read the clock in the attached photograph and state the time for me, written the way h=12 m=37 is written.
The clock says h=6 m=50
